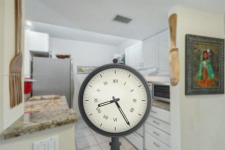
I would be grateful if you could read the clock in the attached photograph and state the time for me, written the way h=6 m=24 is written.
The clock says h=8 m=25
